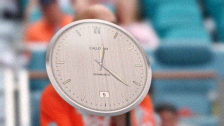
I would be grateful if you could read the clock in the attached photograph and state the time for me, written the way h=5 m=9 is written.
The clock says h=12 m=22
